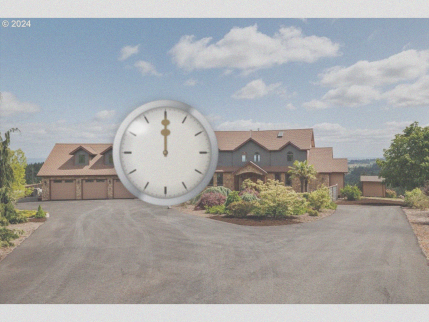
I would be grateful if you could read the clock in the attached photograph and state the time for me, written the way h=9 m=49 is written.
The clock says h=12 m=0
